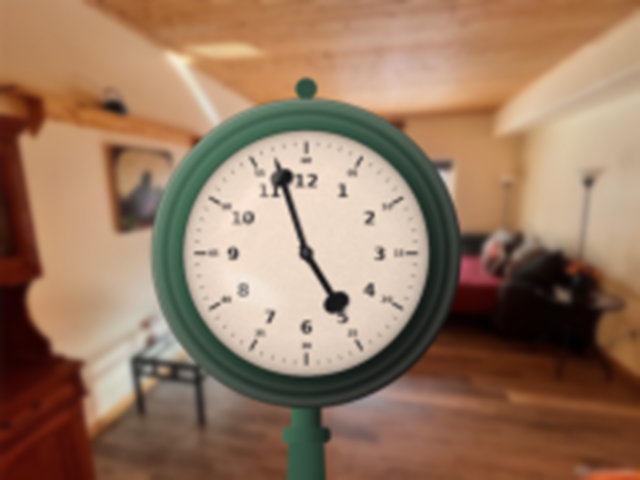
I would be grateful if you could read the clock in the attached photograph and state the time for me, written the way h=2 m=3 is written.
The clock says h=4 m=57
